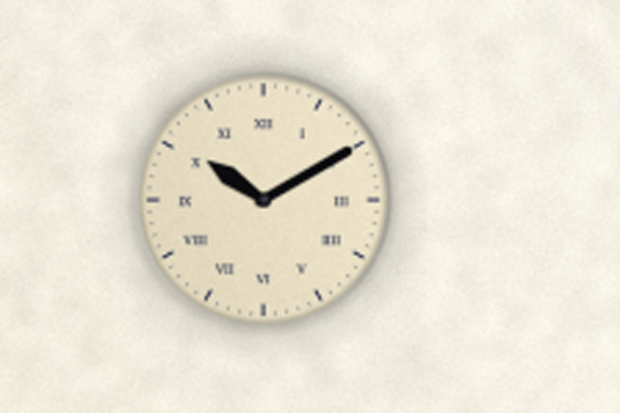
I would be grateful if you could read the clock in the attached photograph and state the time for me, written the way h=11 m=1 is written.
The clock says h=10 m=10
